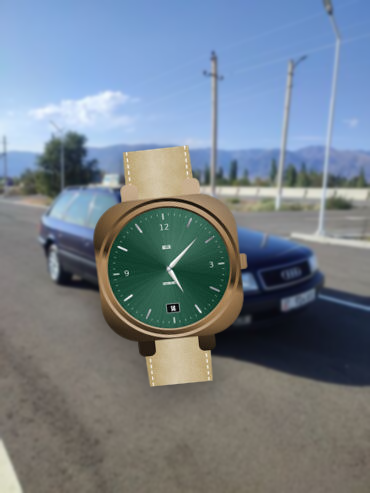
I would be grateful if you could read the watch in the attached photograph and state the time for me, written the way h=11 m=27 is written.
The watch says h=5 m=8
